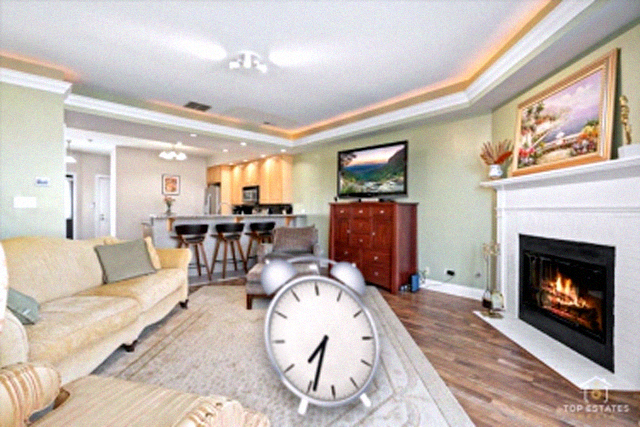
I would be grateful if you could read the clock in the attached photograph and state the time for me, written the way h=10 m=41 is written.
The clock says h=7 m=34
